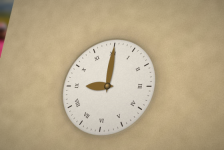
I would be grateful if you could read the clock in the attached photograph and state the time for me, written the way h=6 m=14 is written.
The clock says h=9 m=0
